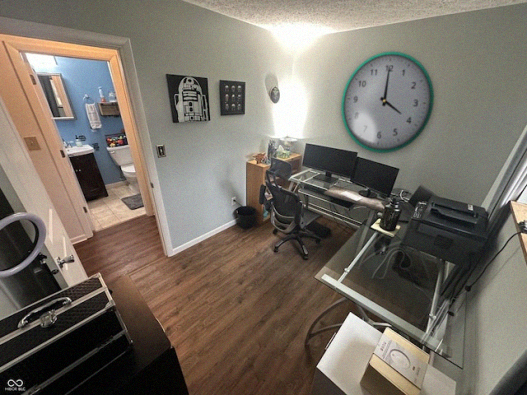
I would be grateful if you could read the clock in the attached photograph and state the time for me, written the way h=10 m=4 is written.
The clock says h=4 m=0
